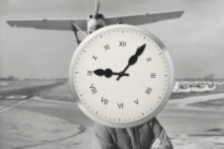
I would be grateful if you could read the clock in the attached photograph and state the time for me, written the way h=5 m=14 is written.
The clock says h=9 m=6
